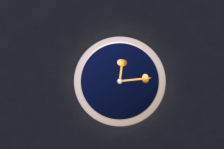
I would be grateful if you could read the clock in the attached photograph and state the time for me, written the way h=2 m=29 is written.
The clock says h=12 m=14
